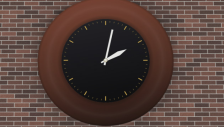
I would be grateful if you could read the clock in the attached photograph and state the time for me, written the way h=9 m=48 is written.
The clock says h=2 m=2
